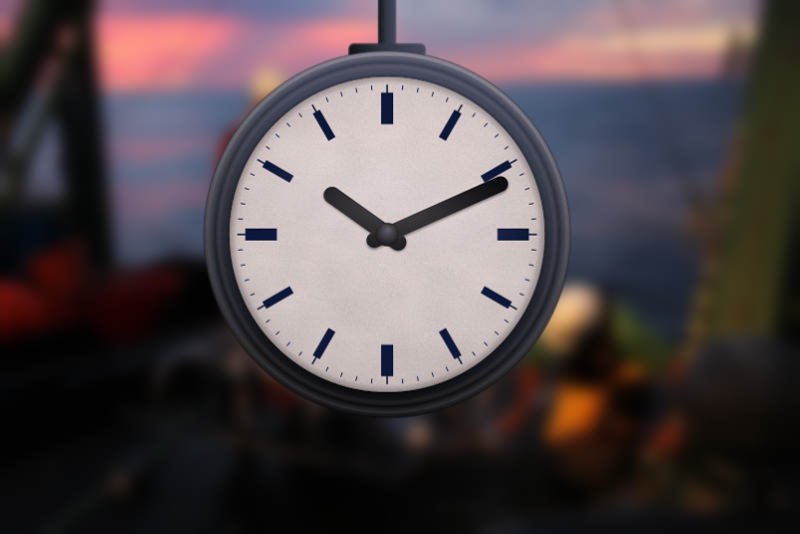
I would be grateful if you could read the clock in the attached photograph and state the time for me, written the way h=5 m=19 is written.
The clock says h=10 m=11
